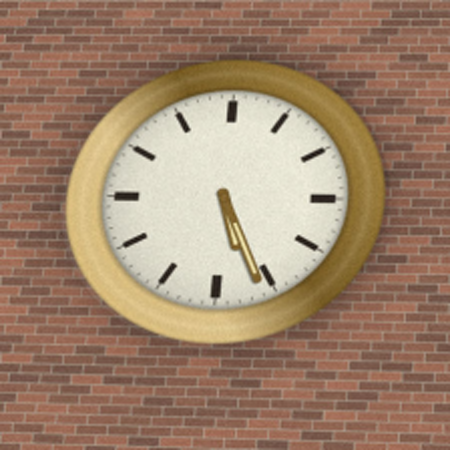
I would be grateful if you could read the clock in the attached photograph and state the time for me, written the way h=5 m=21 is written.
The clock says h=5 m=26
